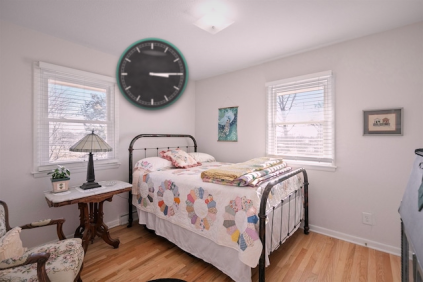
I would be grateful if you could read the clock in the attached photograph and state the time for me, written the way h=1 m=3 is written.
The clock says h=3 m=15
